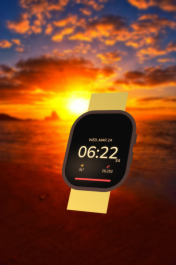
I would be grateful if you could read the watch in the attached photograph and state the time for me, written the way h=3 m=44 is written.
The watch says h=6 m=22
